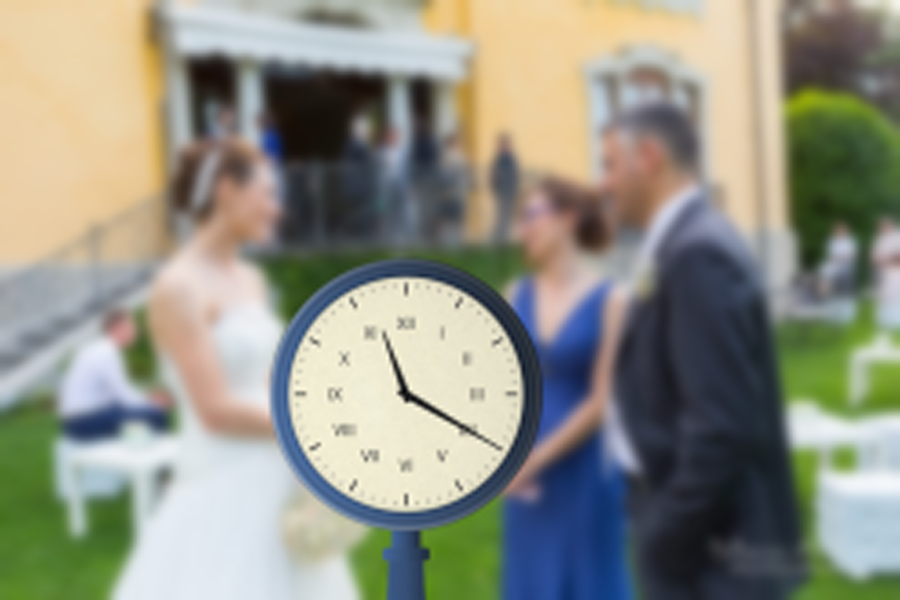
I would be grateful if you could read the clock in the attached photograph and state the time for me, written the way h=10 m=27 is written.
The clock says h=11 m=20
